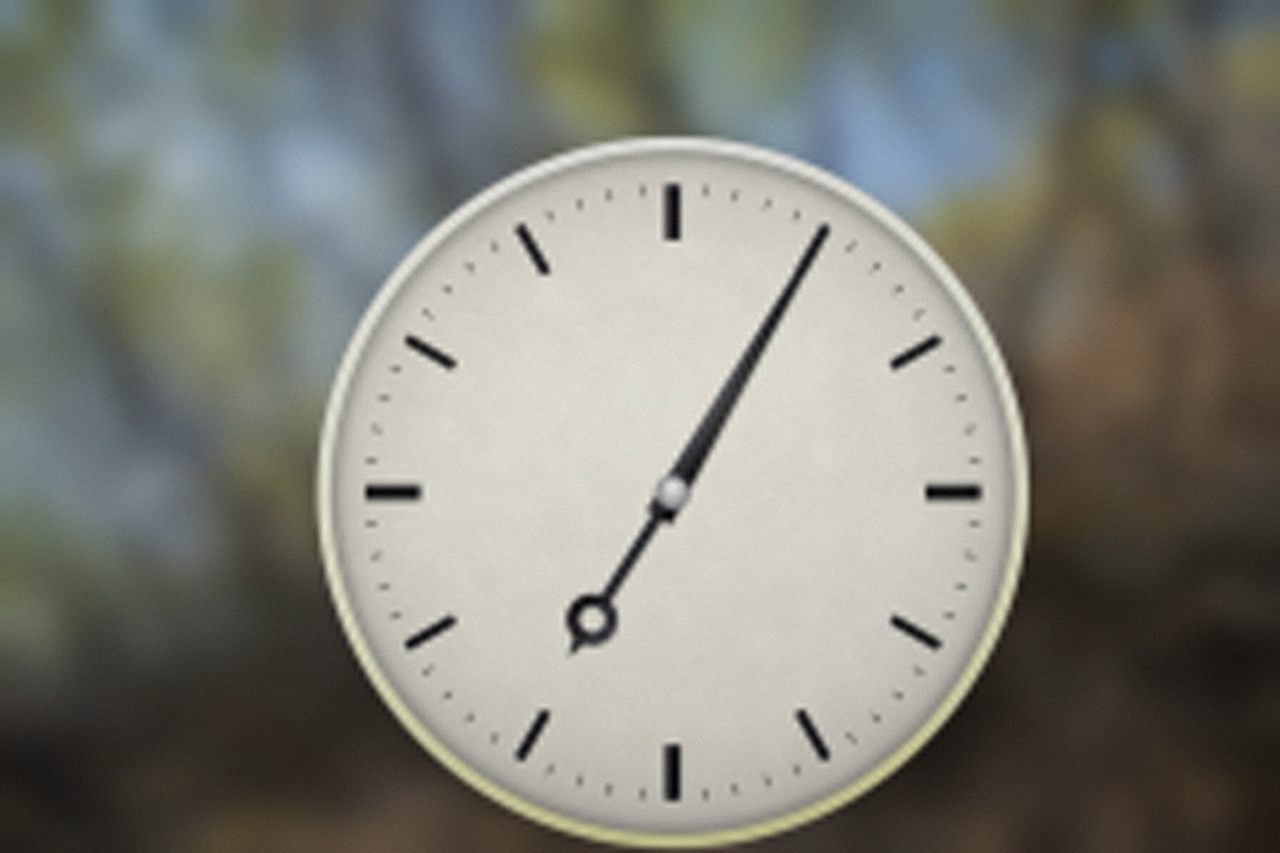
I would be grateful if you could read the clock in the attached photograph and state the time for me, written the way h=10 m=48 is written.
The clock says h=7 m=5
